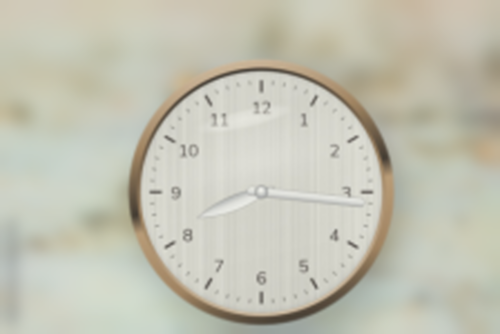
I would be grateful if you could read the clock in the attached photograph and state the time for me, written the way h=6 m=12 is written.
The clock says h=8 m=16
